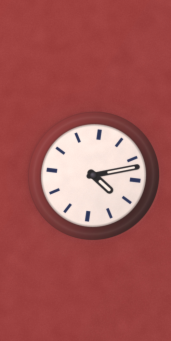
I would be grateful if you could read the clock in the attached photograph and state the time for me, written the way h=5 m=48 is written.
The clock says h=4 m=12
